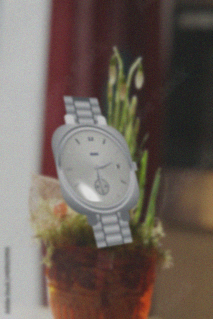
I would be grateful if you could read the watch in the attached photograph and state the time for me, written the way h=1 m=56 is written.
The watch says h=2 m=30
